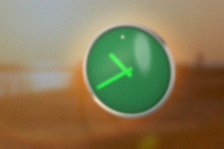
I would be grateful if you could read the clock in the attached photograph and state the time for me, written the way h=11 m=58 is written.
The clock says h=10 m=41
